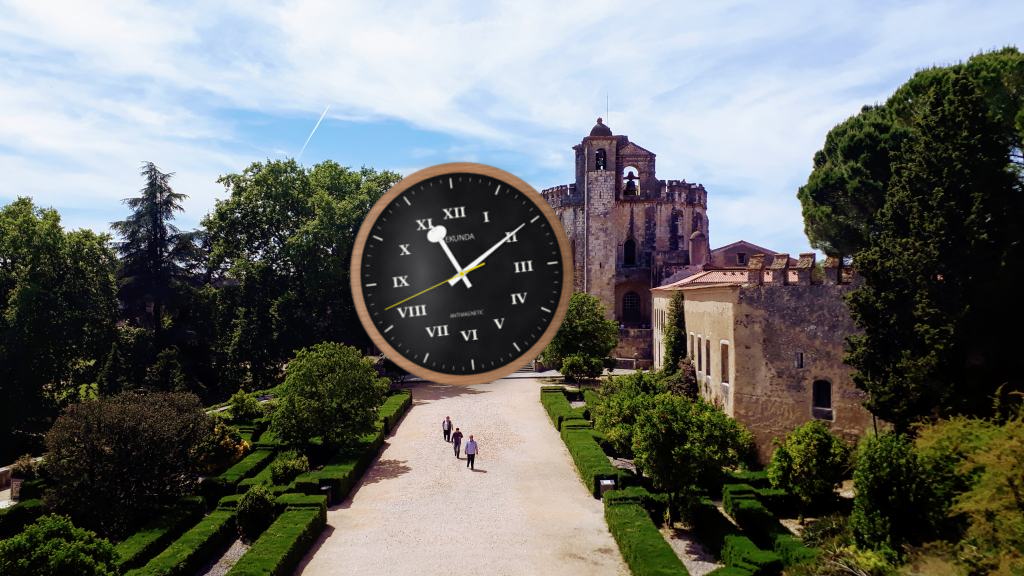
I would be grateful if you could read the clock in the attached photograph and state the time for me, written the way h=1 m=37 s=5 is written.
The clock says h=11 m=9 s=42
